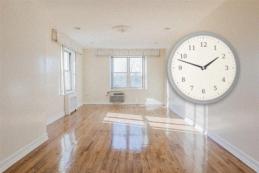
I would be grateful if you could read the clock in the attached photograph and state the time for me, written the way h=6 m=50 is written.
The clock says h=1 m=48
